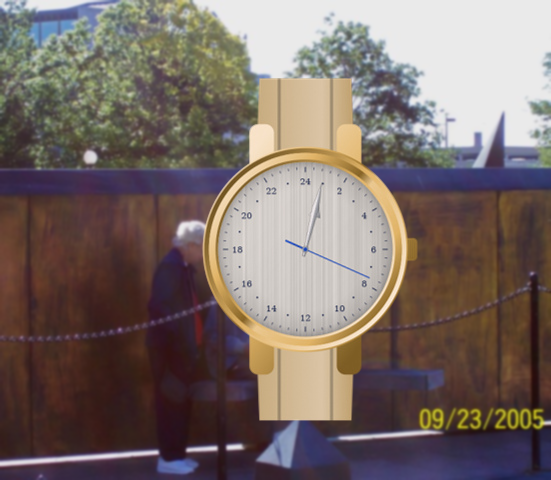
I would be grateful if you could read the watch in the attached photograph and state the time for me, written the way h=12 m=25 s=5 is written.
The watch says h=1 m=2 s=19
